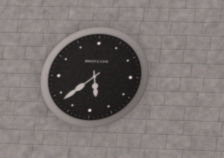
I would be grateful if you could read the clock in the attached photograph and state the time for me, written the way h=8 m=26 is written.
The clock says h=5 m=38
